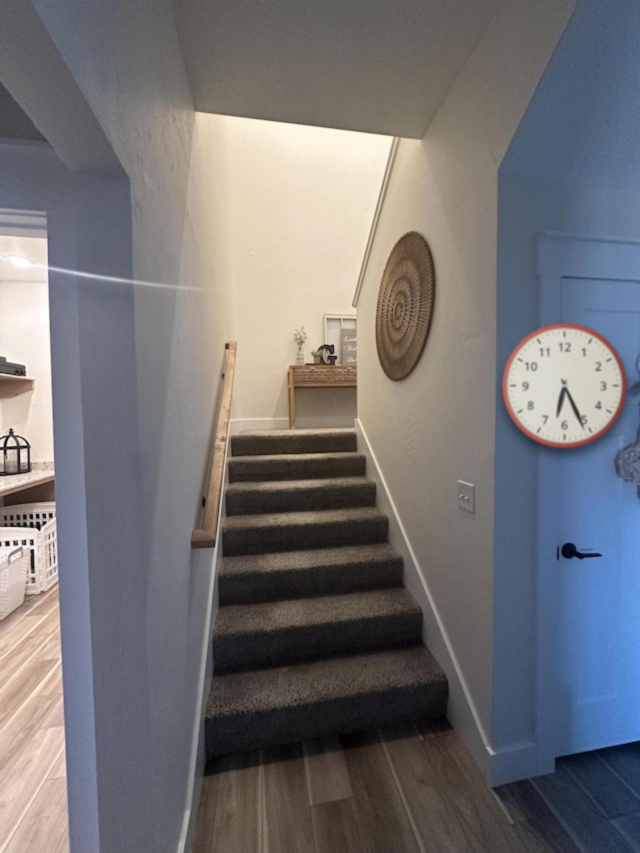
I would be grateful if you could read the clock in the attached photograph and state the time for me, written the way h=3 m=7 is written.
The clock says h=6 m=26
